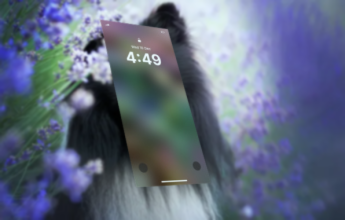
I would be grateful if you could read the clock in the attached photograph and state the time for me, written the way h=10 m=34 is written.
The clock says h=4 m=49
